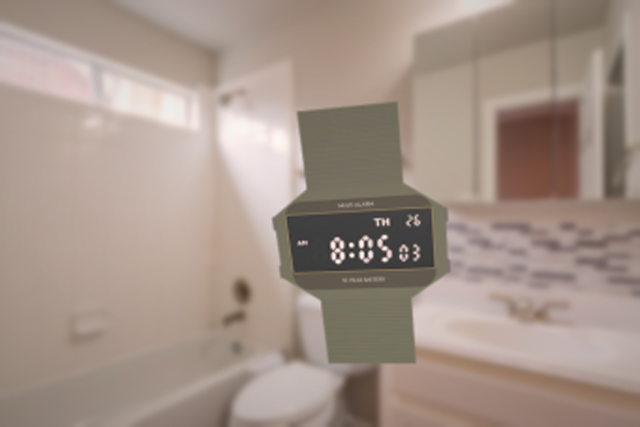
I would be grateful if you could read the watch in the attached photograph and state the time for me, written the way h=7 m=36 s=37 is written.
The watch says h=8 m=5 s=3
